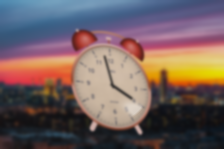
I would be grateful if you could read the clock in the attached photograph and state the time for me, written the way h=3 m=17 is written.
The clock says h=3 m=58
